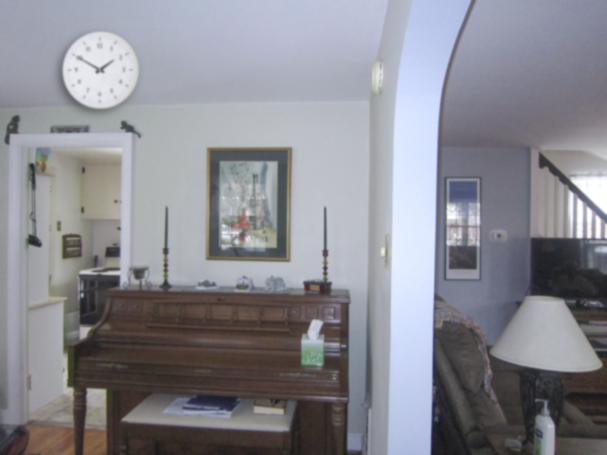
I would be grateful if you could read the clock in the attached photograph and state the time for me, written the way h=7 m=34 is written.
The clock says h=1 m=50
